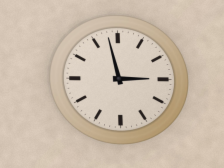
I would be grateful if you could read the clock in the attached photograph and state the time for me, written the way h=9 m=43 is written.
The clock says h=2 m=58
